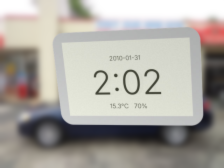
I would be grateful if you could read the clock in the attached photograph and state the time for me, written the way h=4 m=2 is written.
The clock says h=2 m=2
